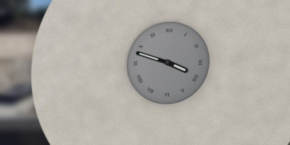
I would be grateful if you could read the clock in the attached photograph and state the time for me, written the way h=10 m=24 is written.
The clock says h=3 m=48
